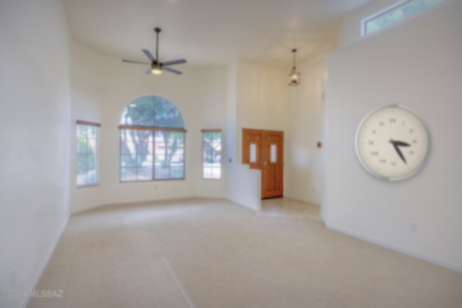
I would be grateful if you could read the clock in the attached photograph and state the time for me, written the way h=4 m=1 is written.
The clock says h=3 m=25
